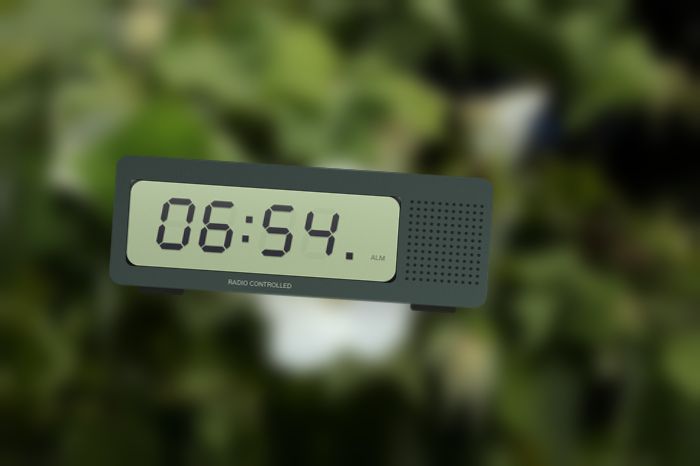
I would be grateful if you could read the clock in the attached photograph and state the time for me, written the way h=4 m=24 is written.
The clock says h=6 m=54
